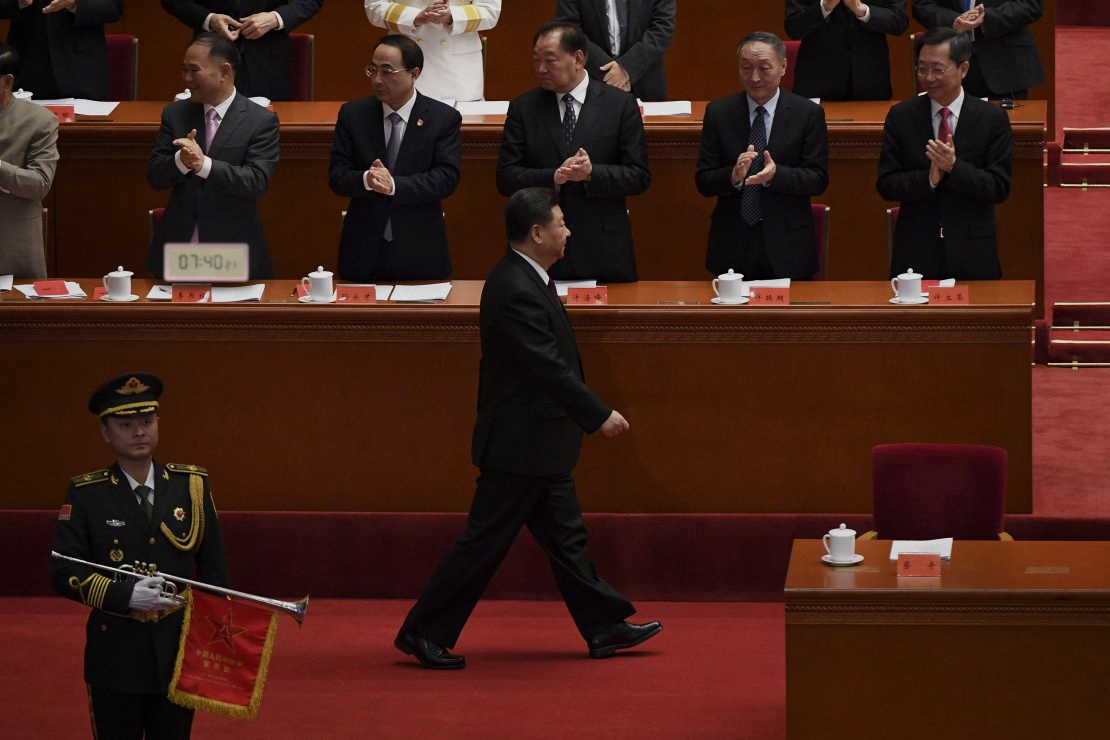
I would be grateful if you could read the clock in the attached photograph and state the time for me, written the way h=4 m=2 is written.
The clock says h=7 m=40
